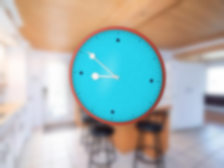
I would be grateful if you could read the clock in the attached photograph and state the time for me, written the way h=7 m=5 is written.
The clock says h=8 m=51
